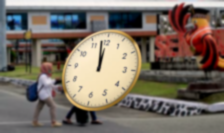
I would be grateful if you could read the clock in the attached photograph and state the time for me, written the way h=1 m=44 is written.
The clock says h=11 m=58
